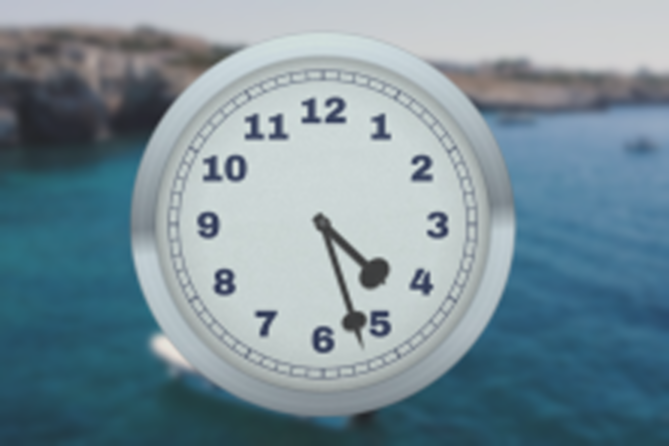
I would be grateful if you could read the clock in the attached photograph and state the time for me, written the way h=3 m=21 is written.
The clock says h=4 m=27
